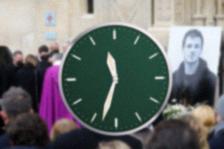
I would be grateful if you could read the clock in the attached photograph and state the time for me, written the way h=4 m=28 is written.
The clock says h=11 m=33
